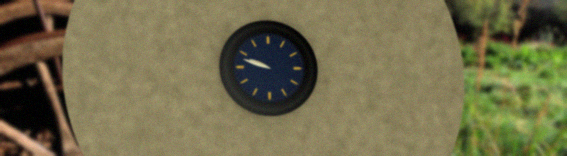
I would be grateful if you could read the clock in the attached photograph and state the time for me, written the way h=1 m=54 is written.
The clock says h=9 m=48
